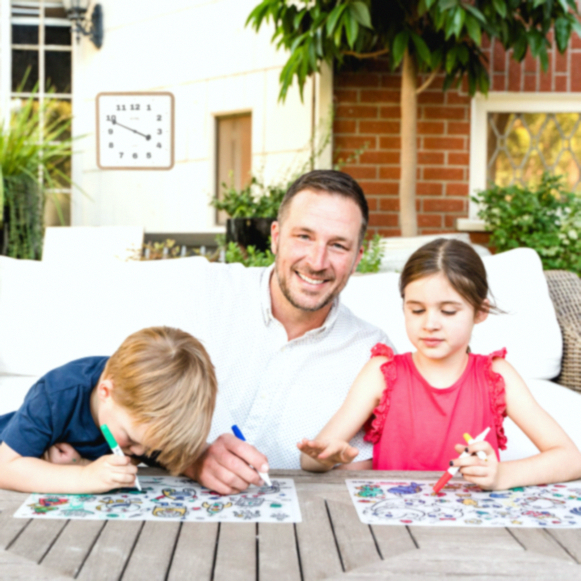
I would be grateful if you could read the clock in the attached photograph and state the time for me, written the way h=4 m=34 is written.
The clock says h=3 m=49
